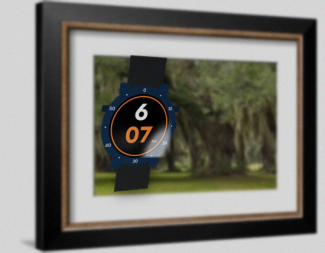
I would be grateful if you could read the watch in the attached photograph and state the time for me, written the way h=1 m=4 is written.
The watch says h=6 m=7
